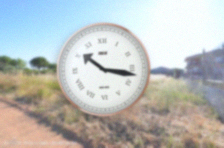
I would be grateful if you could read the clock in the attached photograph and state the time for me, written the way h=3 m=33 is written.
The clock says h=10 m=17
